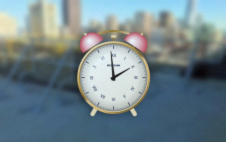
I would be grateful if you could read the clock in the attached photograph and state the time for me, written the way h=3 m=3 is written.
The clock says h=1 m=59
